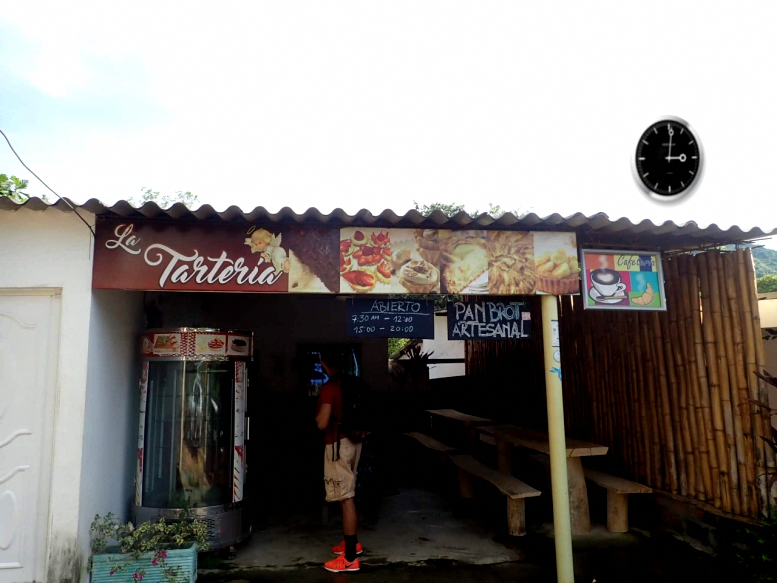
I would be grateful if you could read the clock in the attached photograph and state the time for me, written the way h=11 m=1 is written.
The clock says h=3 m=1
